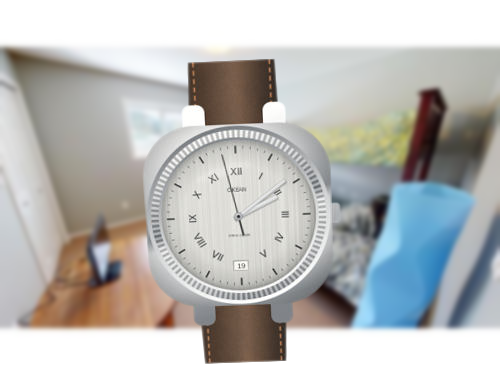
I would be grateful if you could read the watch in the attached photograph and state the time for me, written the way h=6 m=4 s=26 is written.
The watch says h=2 m=8 s=58
